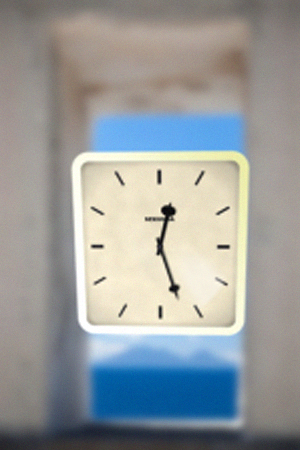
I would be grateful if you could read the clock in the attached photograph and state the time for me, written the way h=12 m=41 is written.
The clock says h=12 m=27
